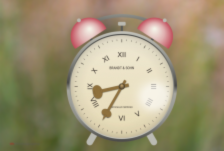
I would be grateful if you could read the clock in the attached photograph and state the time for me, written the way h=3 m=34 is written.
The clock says h=8 m=35
